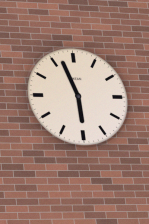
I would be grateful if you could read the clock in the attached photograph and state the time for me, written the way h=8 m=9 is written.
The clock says h=5 m=57
